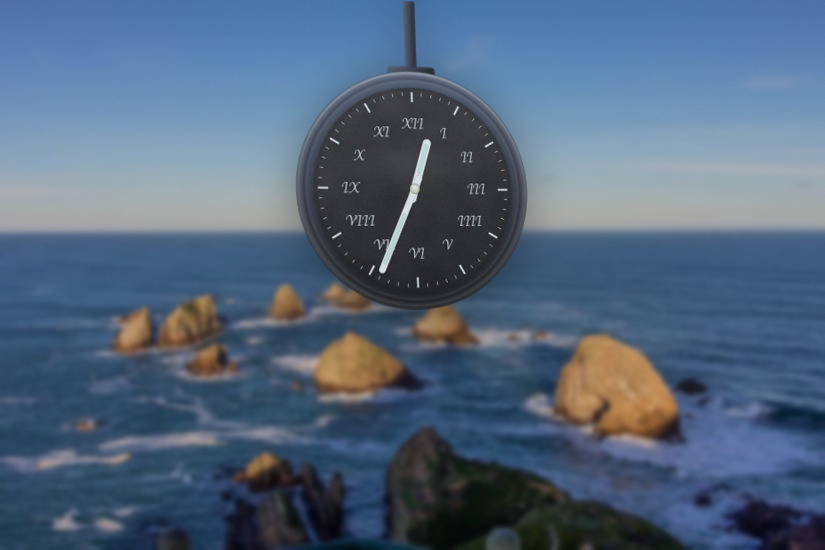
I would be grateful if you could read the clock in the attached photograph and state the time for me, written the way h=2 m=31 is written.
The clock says h=12 m=34
